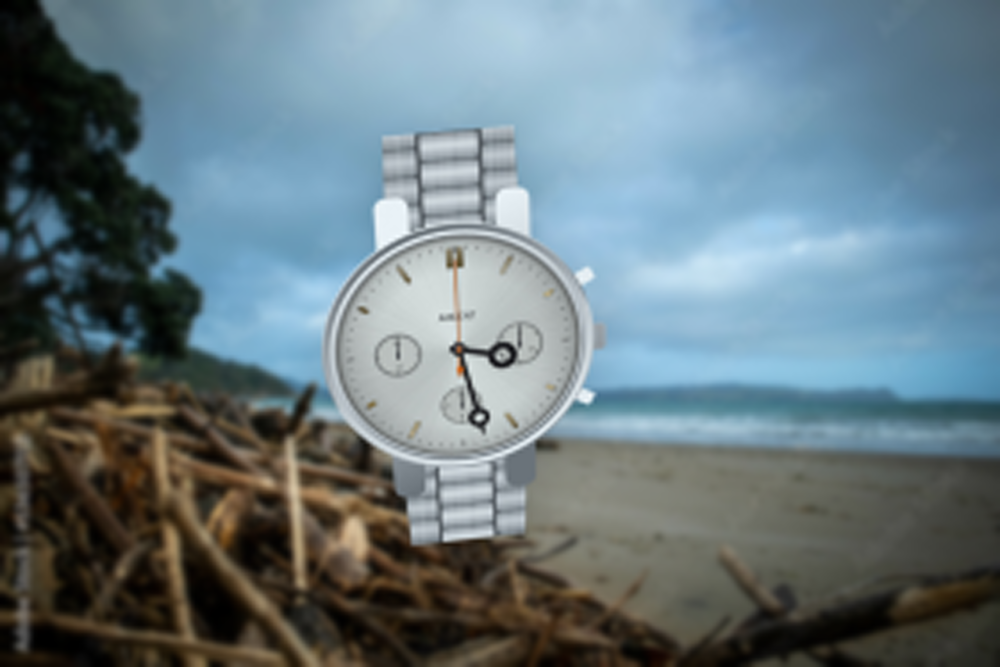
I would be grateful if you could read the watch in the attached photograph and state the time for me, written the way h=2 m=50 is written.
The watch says h=3 m=28
